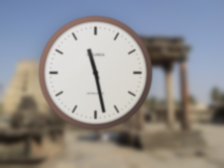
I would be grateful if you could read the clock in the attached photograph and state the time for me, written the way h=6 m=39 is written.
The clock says h=11 m=28
